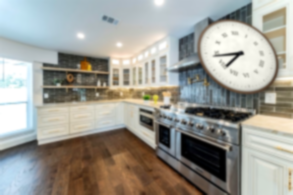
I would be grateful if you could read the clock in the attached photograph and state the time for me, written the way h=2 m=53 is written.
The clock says h=7 m=44
